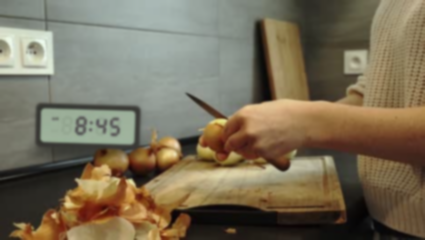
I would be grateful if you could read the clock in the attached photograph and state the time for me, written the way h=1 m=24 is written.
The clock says h=8 m=45
